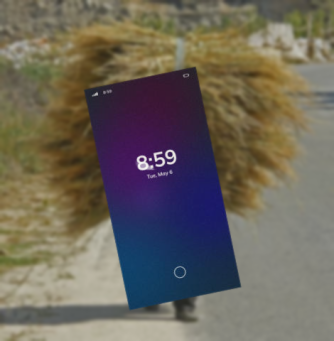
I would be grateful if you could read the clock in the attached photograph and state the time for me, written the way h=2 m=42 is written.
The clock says h=8 m=59
